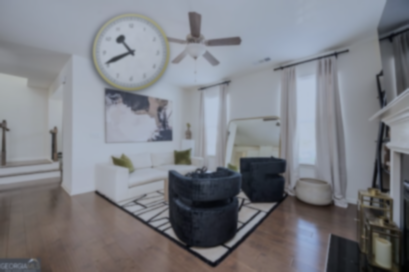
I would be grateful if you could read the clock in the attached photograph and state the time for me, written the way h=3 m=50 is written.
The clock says h=10 m=41
